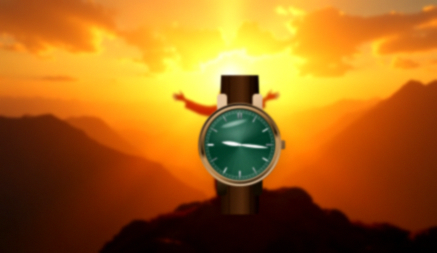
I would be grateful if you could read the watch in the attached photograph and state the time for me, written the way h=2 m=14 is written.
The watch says h=9 m=16
